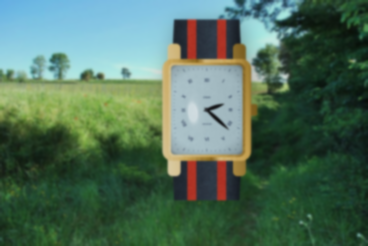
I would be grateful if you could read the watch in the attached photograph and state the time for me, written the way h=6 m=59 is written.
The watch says h=2 m=22
